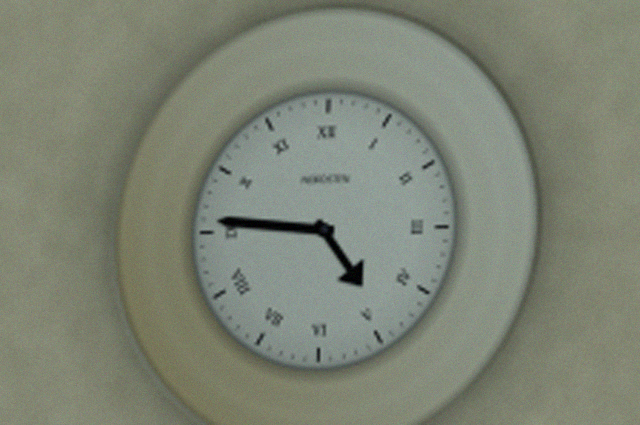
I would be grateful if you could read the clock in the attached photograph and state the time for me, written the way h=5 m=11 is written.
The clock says h=4 m=46
